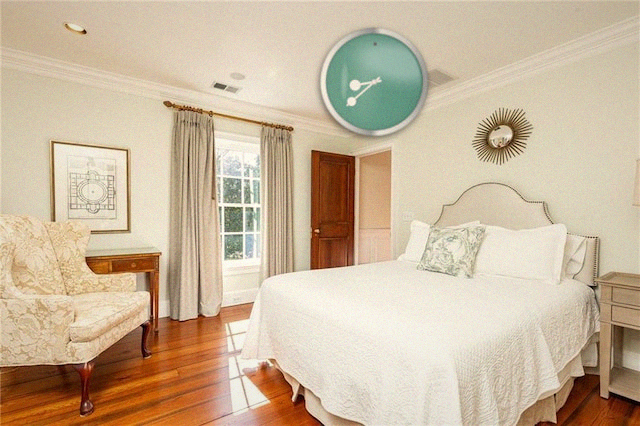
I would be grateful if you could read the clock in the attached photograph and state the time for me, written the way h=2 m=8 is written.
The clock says h=8 m=38
